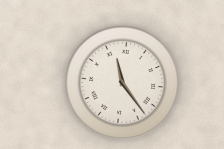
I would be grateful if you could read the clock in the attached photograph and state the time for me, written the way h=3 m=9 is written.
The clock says h=11 m=23
